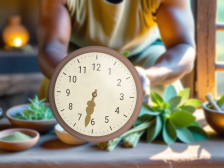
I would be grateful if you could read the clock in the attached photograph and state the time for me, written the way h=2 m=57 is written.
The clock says h=6 m=32
